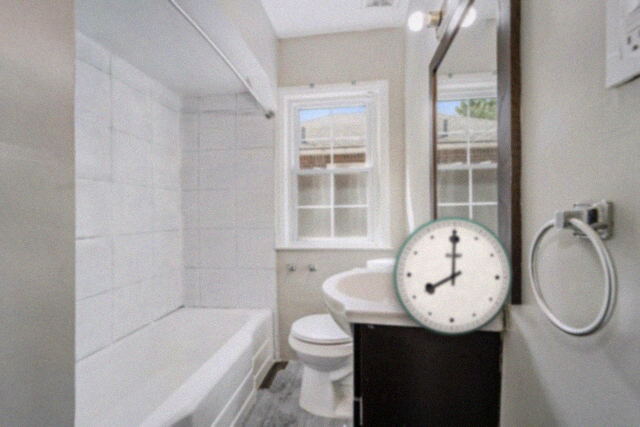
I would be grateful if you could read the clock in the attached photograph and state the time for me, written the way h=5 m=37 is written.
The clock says h=8 m=0
